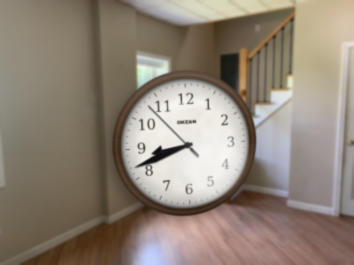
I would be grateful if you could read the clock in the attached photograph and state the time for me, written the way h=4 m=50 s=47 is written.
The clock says h=8 m=41 s=53
